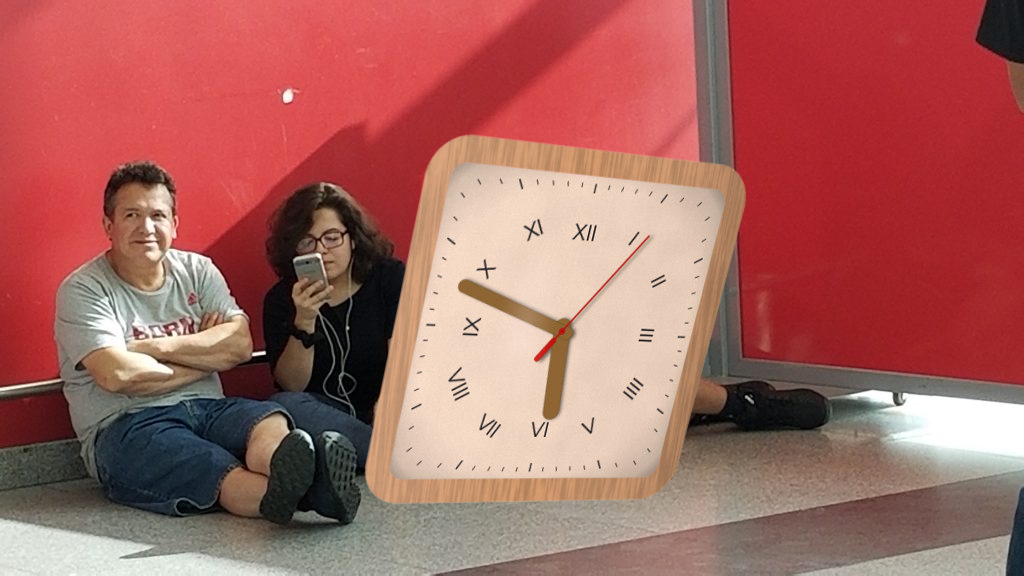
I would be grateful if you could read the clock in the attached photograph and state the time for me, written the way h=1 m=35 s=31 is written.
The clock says h=5 m=48 s=6
